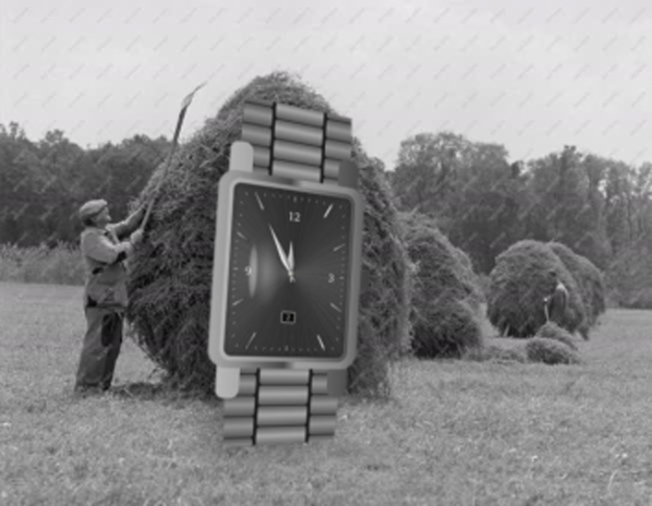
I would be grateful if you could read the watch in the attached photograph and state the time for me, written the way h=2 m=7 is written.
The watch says h=11 m=55
